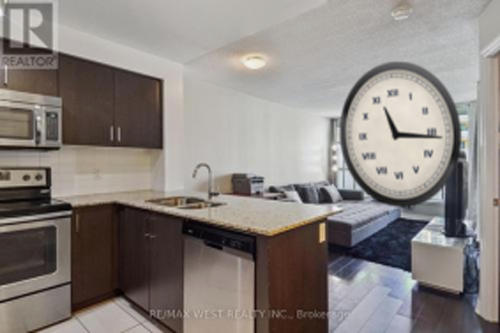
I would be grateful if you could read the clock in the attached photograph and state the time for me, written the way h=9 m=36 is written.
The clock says h=11 m=16
